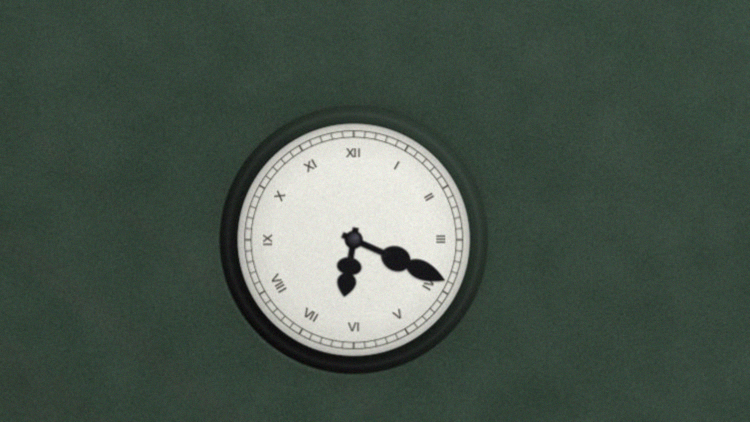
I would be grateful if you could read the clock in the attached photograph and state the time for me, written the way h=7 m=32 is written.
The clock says h=6 m=19
